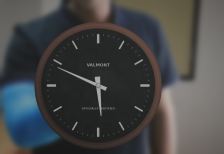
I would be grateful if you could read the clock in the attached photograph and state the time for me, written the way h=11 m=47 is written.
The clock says h=5 m=49
